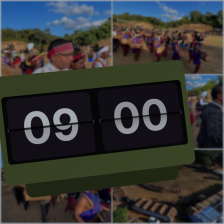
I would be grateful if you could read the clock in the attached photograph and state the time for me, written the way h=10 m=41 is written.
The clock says h=9 m=0
